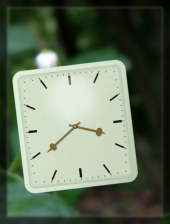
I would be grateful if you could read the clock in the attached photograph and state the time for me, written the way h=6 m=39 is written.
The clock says h=3 m=39
